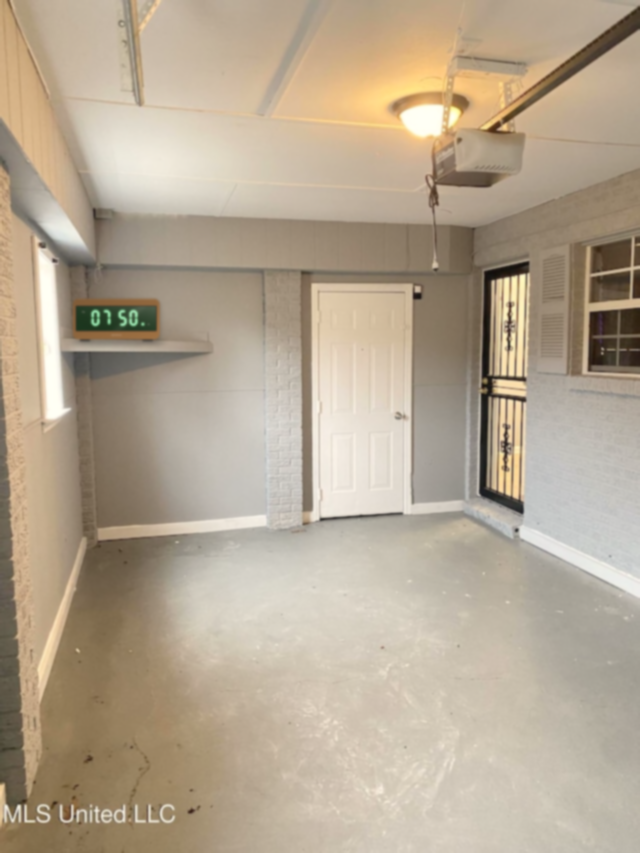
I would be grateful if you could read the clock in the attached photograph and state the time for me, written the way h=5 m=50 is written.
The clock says h=7 m=50
